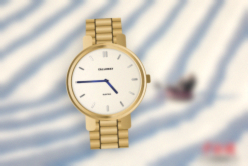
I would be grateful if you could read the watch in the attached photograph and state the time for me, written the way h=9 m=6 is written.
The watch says h=4 m=45
